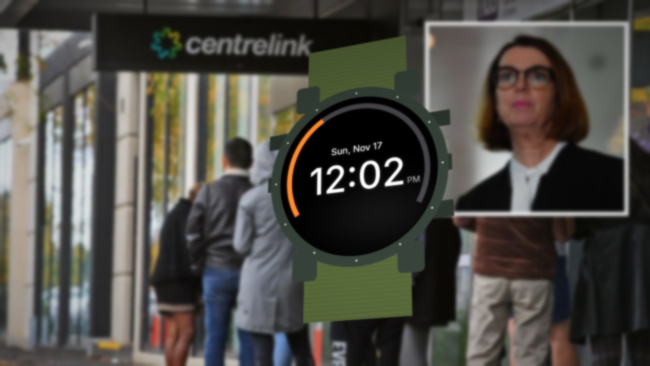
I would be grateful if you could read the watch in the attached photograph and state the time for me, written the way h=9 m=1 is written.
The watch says h=12 m=2
